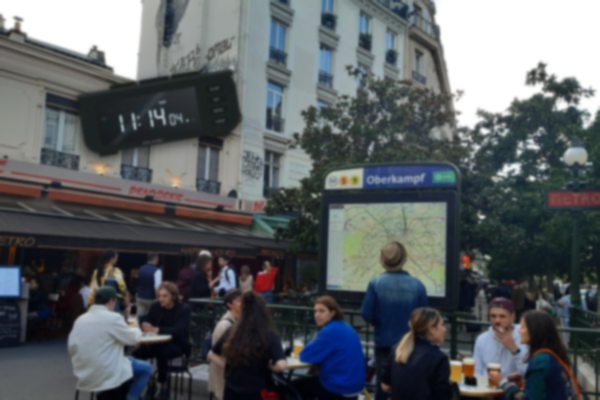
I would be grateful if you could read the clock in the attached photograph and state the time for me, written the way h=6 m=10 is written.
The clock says h=11 m=14
